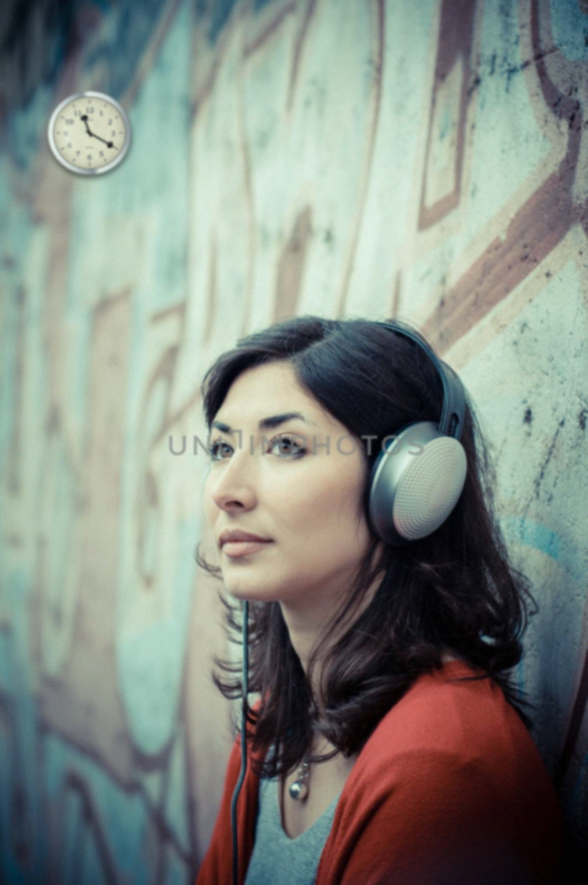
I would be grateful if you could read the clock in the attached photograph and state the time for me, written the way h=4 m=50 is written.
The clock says h=11 m=20
